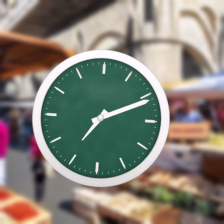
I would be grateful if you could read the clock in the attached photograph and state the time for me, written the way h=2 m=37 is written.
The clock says h=7 m=11
